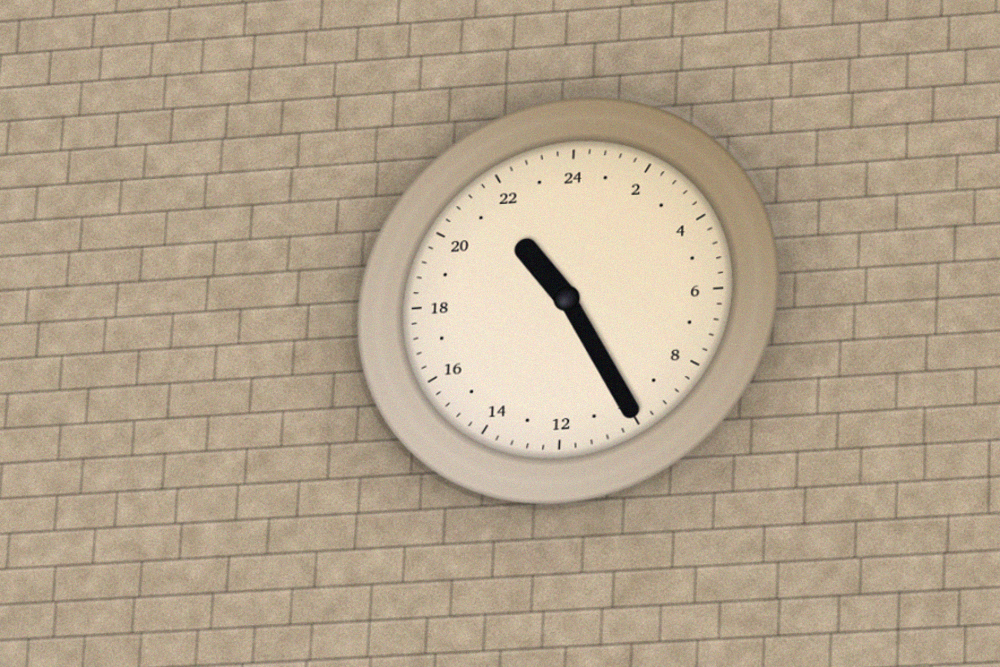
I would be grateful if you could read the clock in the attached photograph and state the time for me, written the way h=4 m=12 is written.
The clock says h=21 m=25
